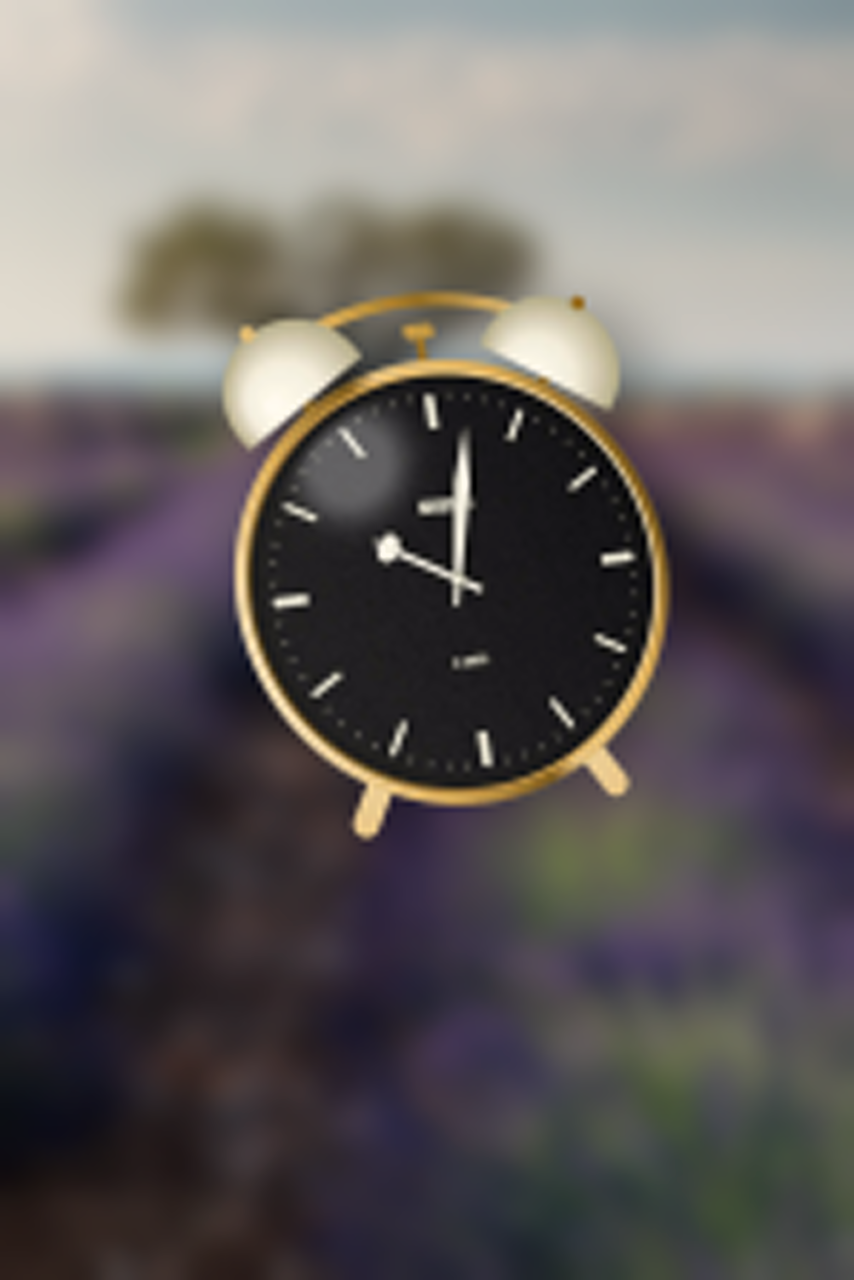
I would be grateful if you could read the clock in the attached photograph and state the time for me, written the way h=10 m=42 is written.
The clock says h=10 m=2
